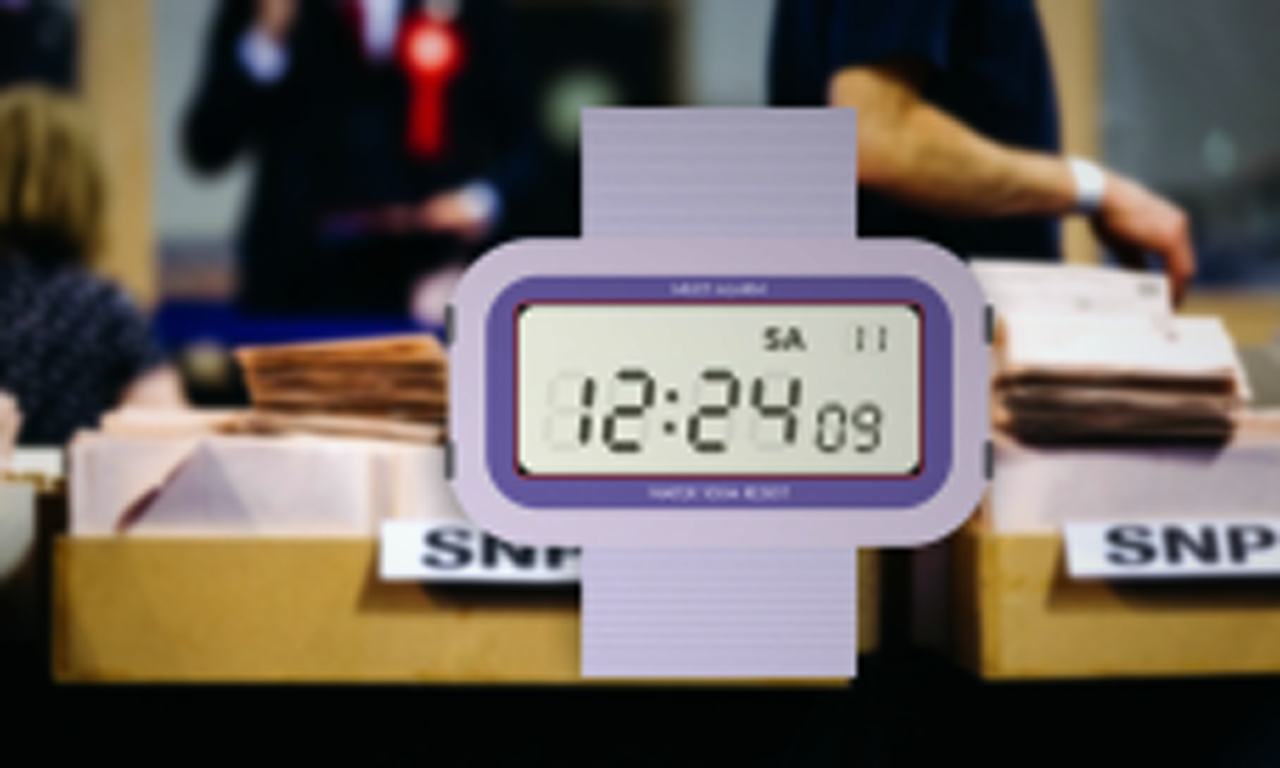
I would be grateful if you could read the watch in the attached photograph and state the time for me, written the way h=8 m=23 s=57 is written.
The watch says h=12 m=24 s=9
